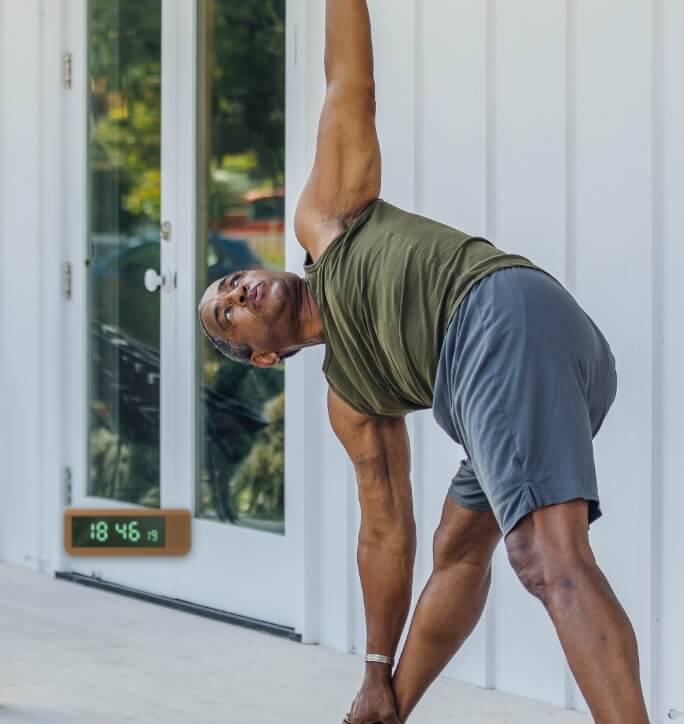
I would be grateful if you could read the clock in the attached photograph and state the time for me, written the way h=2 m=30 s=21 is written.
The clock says h=18 m=46 s=19
